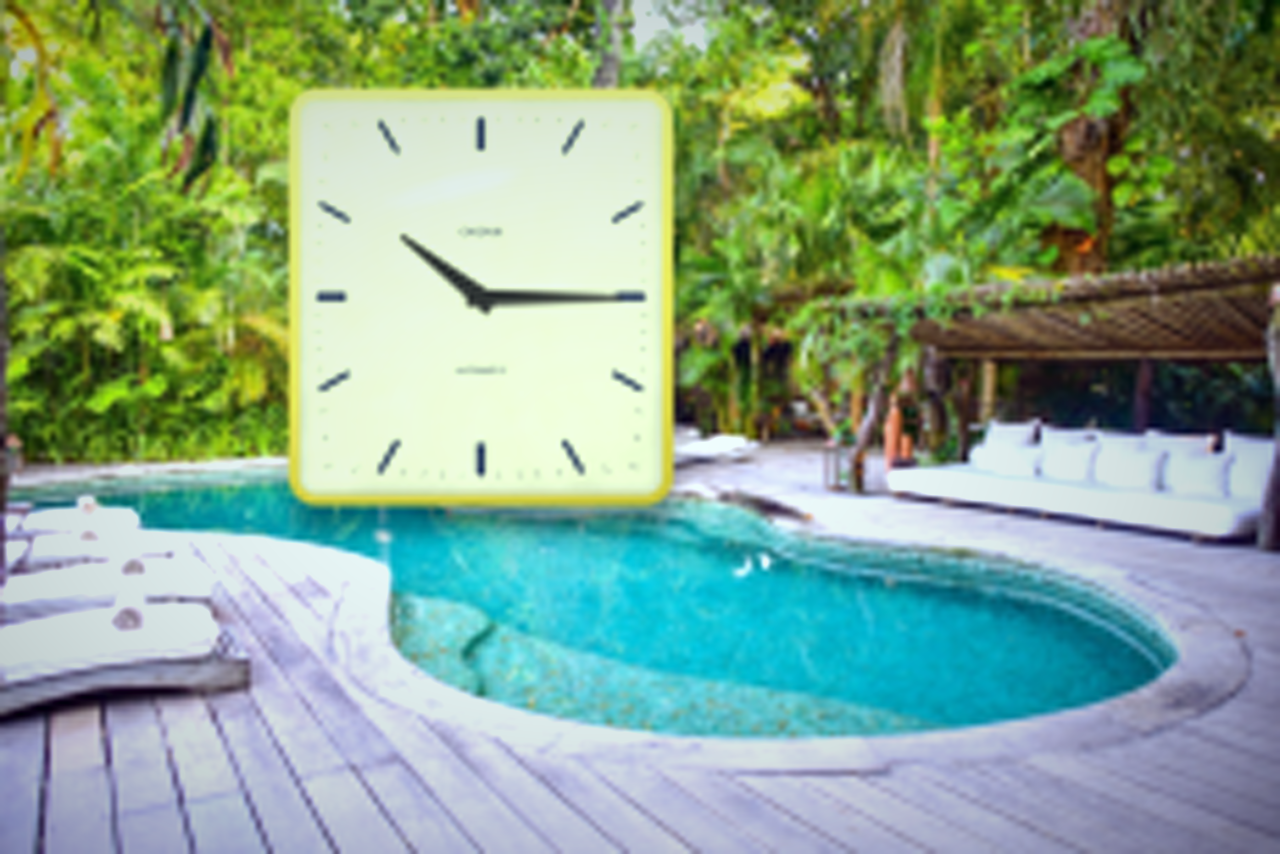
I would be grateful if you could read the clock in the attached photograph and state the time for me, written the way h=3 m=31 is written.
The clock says h=10 m=15
